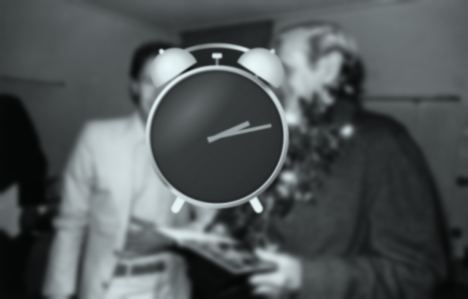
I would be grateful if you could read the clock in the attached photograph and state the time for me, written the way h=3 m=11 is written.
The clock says h=2 m=13
